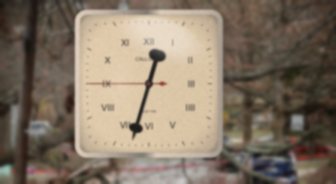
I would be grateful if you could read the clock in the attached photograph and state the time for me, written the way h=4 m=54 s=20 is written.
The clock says h=12 m=32 s=45
